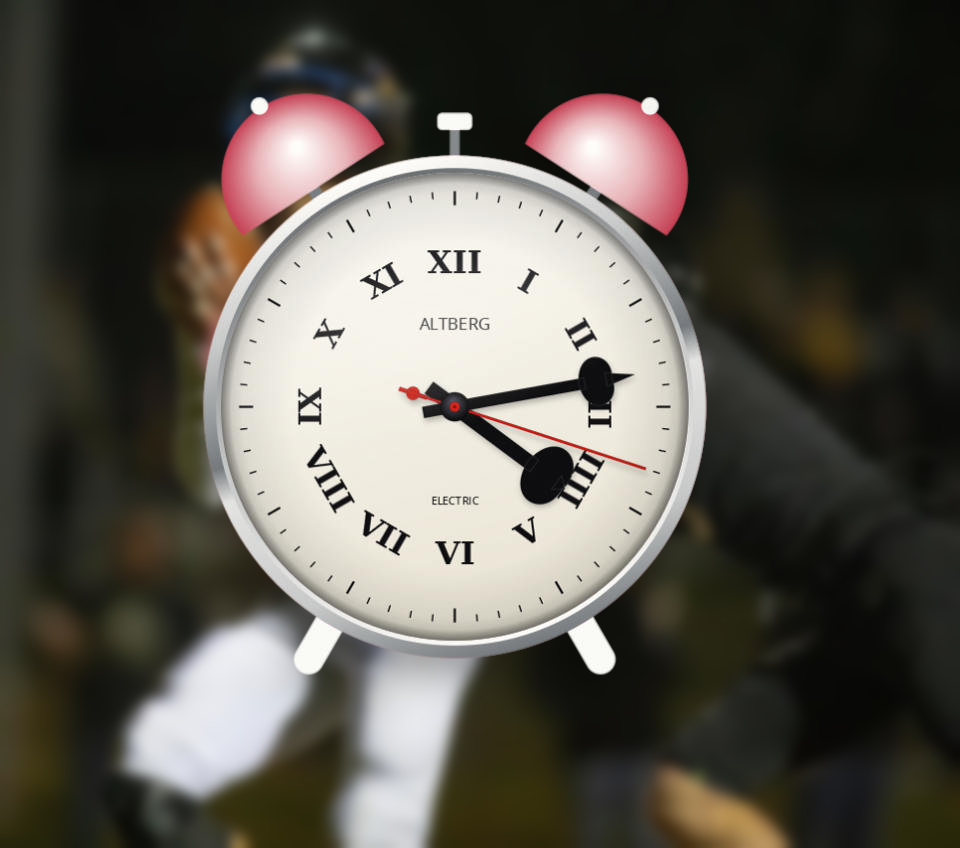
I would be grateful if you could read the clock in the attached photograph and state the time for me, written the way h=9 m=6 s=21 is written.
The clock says h=4 m=13 s=18
